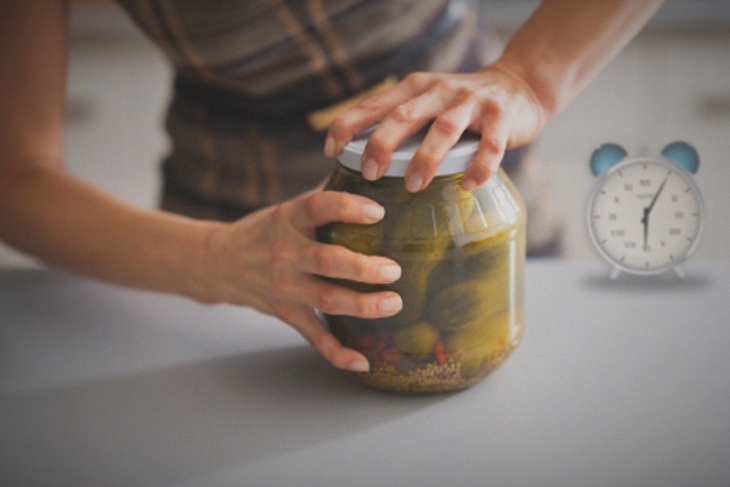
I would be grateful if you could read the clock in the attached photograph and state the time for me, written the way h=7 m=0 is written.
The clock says h=6 m=5
